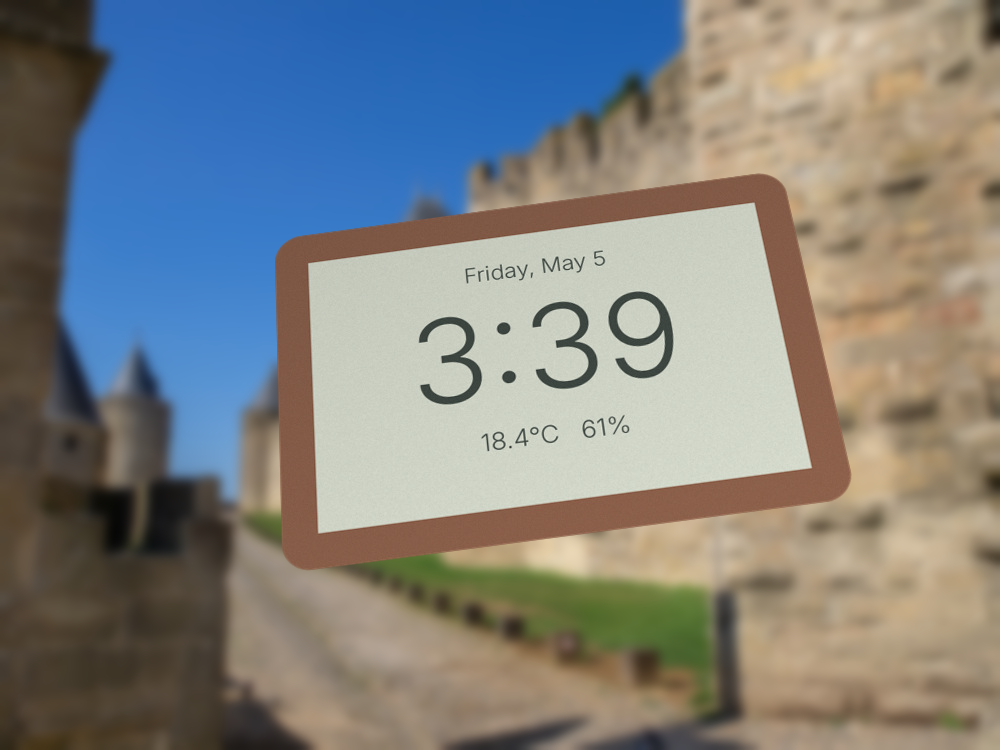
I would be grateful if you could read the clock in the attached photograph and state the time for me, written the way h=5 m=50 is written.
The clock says h=3 m=39
